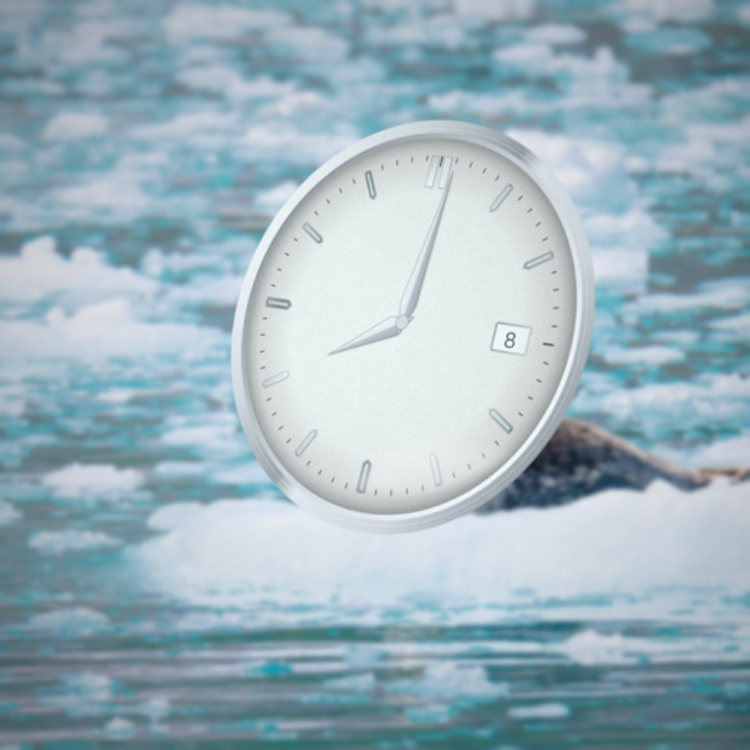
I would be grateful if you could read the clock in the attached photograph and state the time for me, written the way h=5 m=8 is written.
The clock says h=8 m=1
